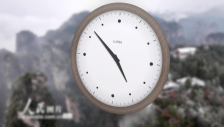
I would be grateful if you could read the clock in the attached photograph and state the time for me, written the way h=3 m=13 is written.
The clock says h=4 m=52
